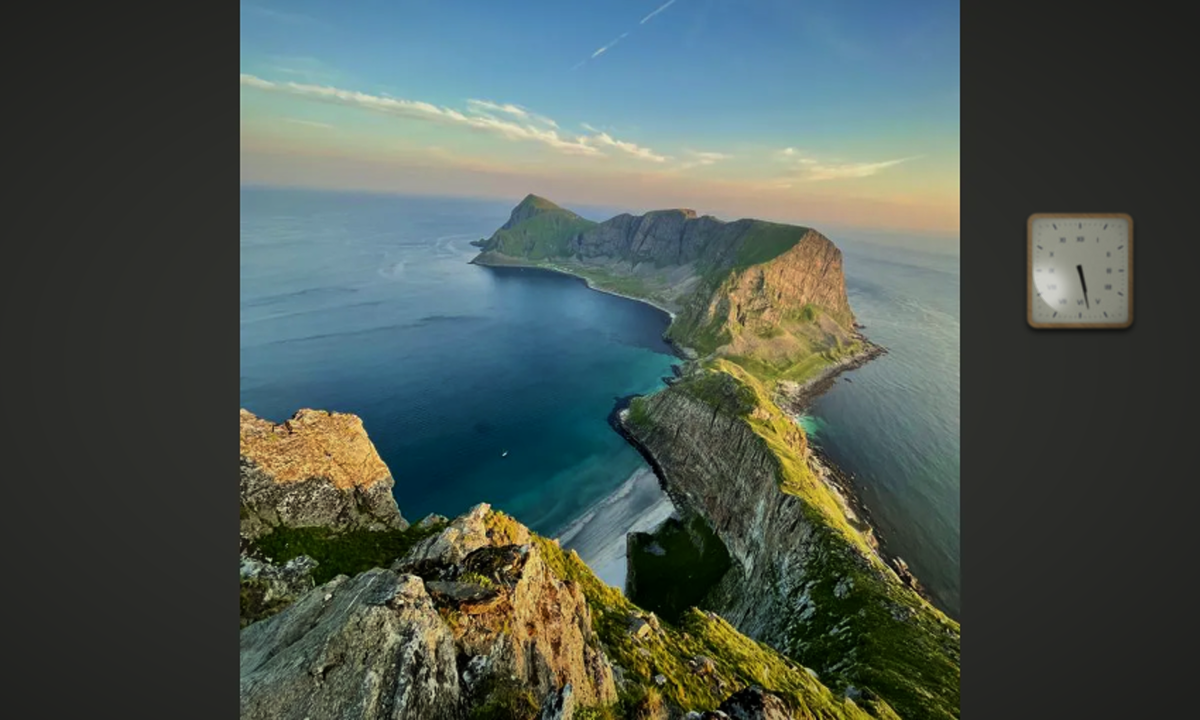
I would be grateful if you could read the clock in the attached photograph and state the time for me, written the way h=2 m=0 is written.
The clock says h=5 m=28
